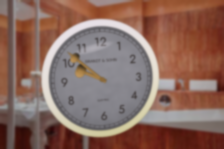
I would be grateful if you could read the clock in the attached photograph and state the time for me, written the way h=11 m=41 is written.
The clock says h=9 m=52
